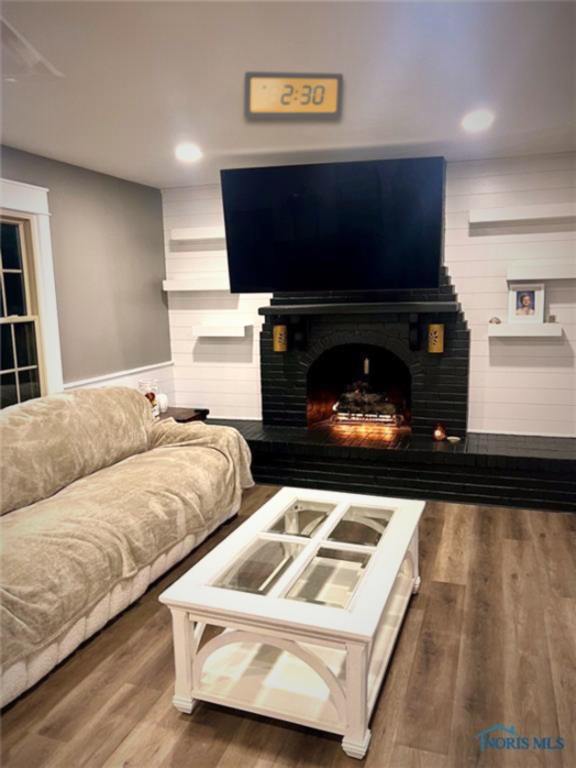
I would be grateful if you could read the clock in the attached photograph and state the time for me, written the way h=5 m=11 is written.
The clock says h=2 m=30
